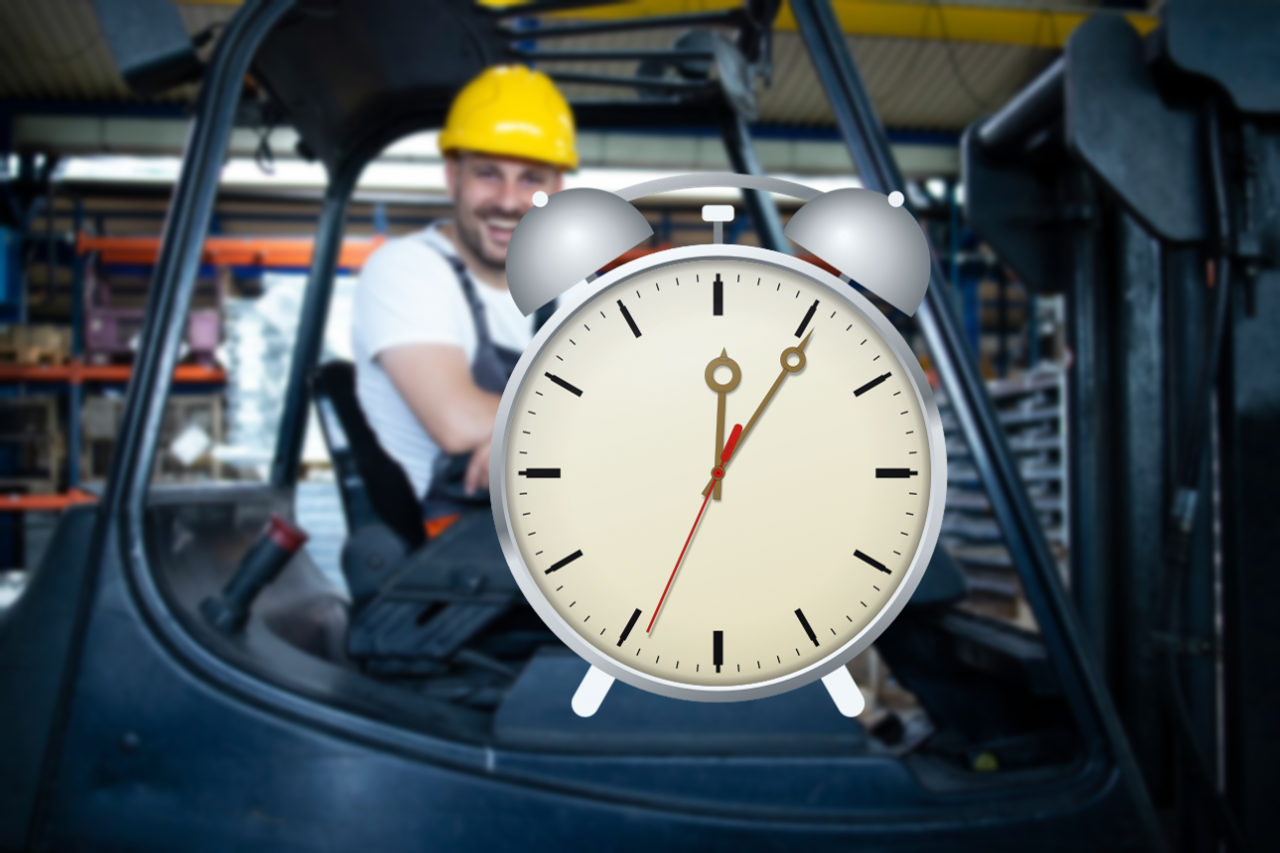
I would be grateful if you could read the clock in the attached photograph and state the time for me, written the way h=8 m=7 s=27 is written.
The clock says h=12 m=5 s=34
